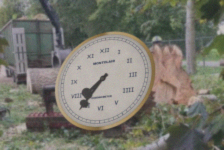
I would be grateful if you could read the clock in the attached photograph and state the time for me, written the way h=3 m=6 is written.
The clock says h=7 m=36
